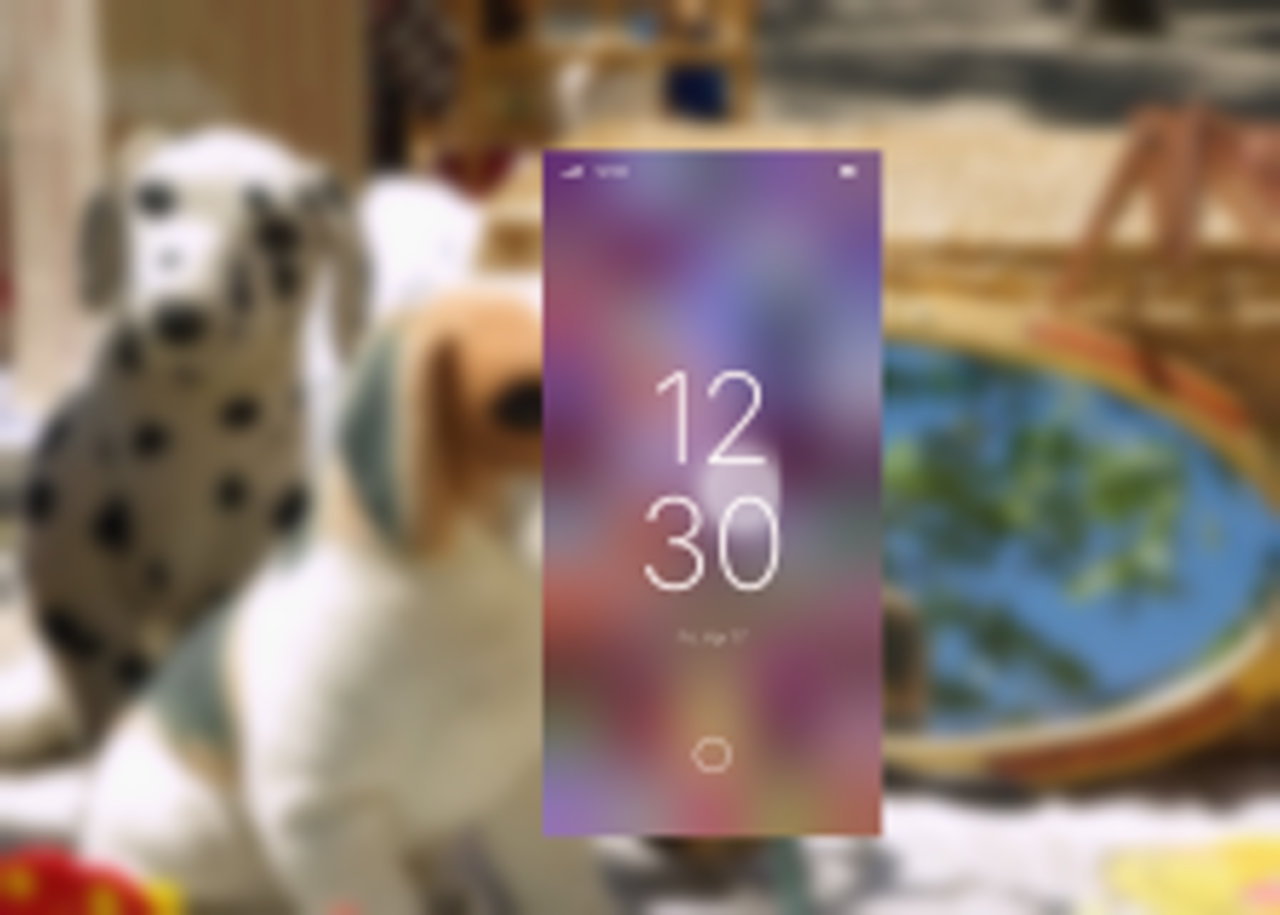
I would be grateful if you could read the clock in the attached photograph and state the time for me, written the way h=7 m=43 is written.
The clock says h=12 m=30
